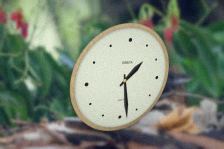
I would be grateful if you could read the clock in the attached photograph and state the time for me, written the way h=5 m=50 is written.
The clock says h=1 m=28
